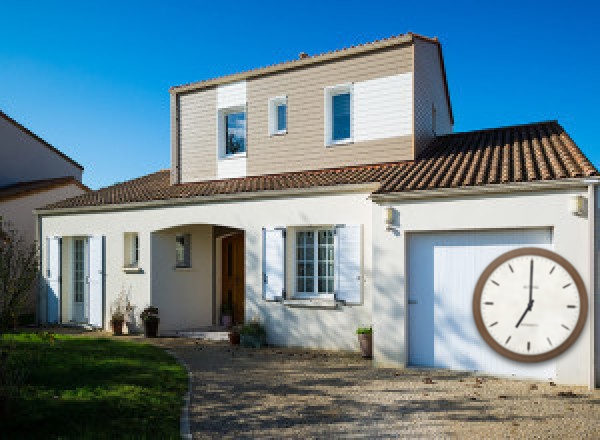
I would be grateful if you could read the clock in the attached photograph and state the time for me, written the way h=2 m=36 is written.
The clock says h=7 m=0
